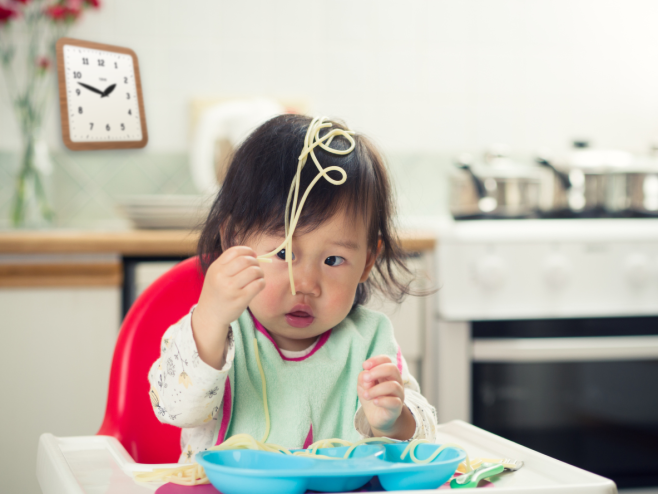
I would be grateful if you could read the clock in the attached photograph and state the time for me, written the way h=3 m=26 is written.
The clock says h=1 m=48
